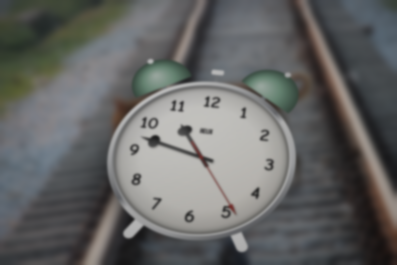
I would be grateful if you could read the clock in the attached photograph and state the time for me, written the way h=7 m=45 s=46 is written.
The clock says h=10 m=47 s=24
